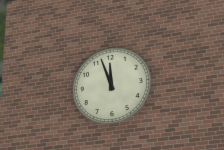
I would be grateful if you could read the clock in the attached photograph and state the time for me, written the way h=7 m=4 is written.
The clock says h=11 m=57
